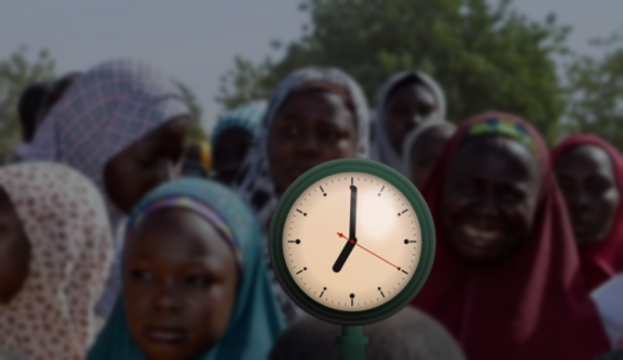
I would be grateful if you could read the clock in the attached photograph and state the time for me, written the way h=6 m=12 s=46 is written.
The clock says h=7 m=0 s=20
